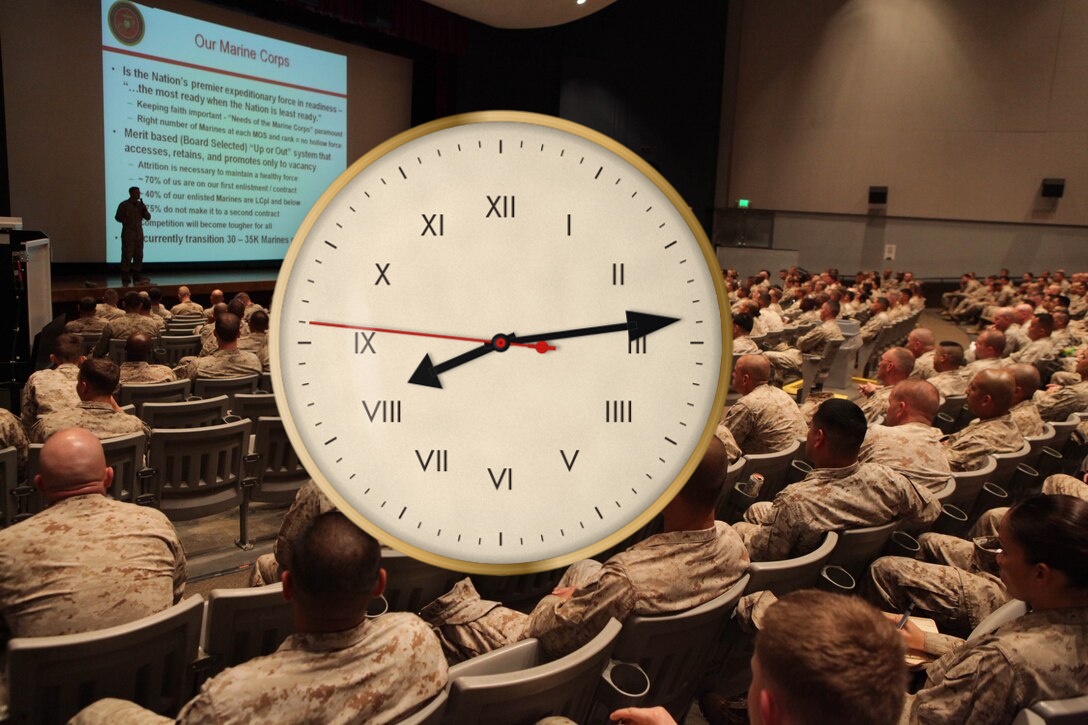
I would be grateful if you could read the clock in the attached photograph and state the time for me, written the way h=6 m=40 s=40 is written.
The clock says h=8 m=13 s=46
